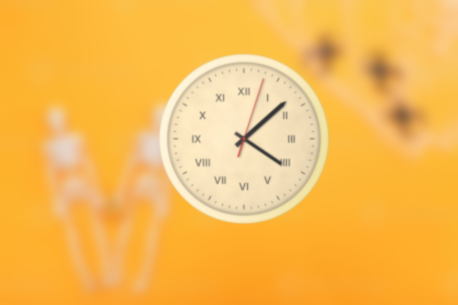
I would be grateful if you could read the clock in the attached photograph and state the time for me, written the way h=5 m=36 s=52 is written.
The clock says h=4 m=8 s=3
